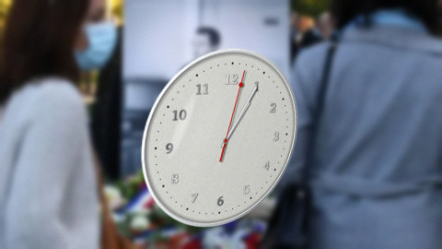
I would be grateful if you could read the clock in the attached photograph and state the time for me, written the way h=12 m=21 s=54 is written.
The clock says h=1 m=5 s=2
